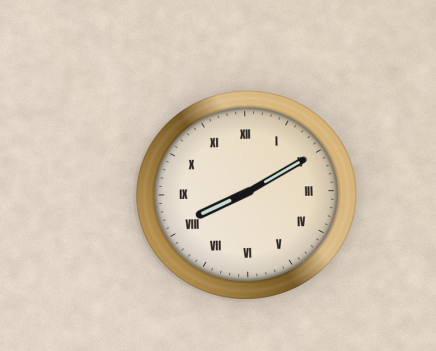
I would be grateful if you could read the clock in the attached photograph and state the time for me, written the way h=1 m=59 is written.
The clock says h=8 m=10
